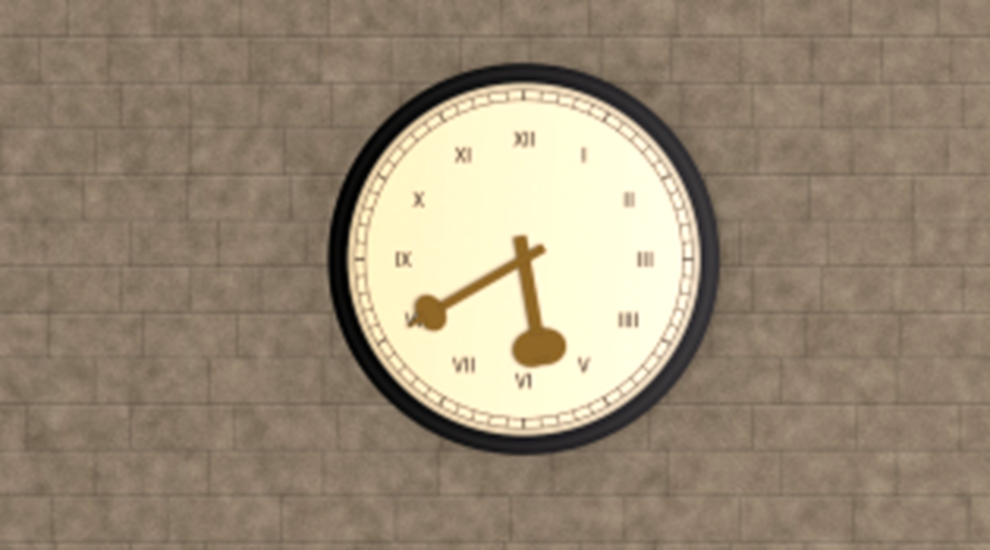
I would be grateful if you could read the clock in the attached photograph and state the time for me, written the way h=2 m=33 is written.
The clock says h=5 m=40
